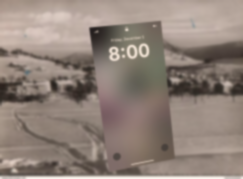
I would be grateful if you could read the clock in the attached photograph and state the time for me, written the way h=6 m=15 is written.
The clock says h=8 m=0
